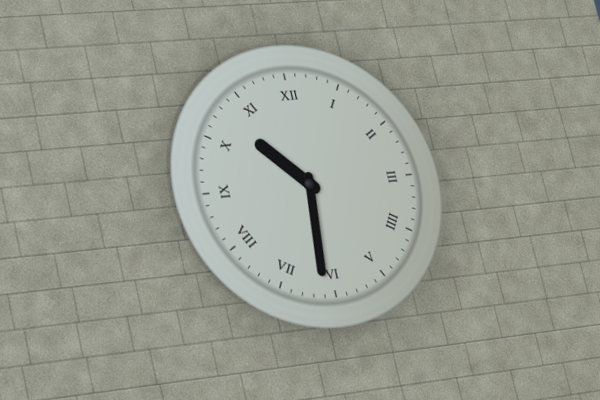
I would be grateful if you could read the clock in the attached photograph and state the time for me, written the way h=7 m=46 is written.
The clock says h=10 m=31
